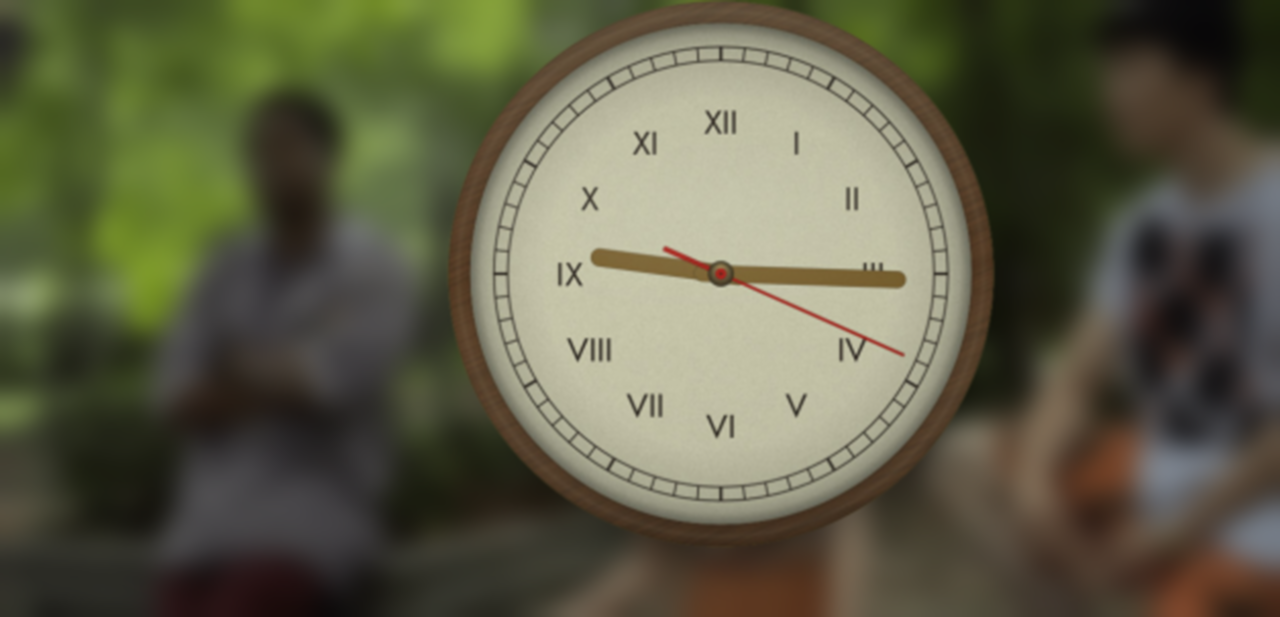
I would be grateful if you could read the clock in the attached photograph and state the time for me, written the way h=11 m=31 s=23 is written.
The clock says h=9 m=15 s=19
